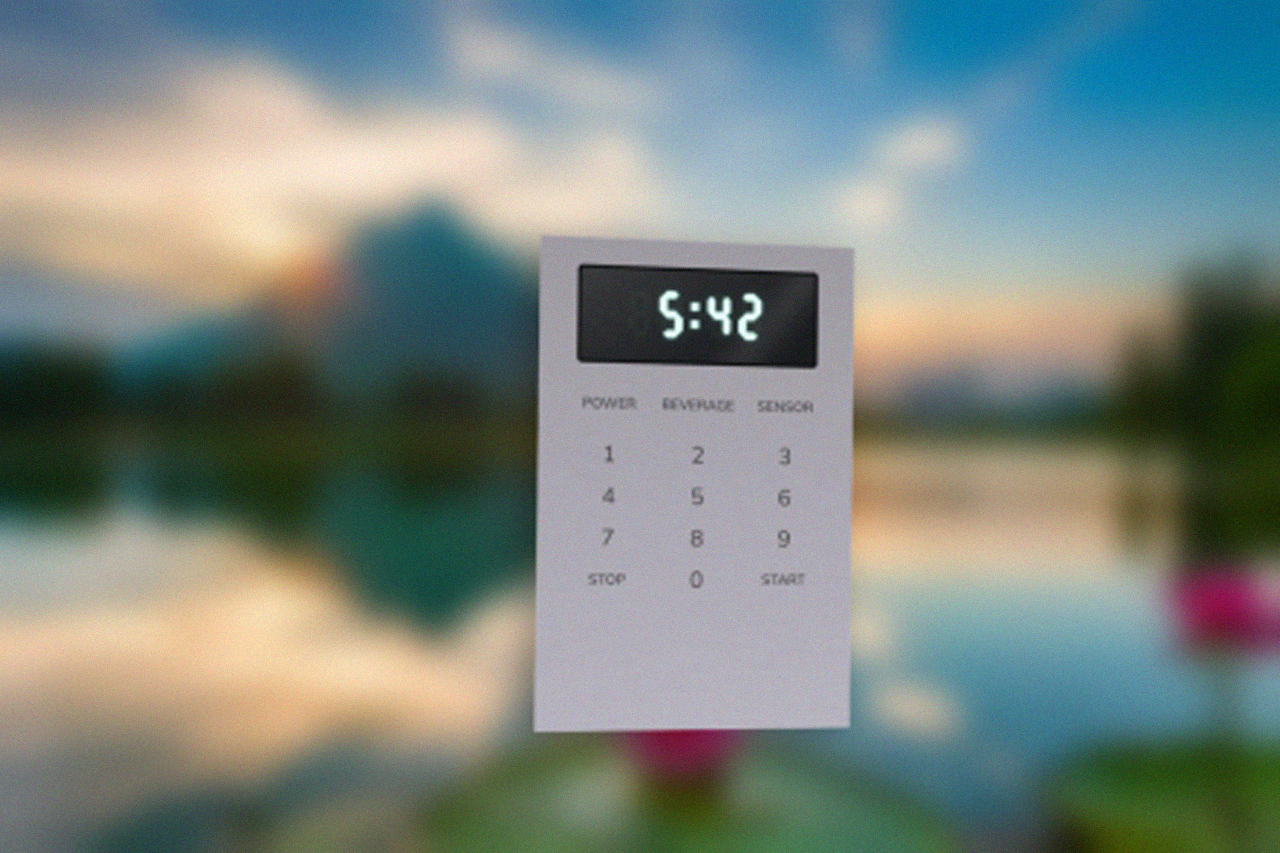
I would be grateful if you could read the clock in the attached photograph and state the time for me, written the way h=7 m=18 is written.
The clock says h=5 m=42
